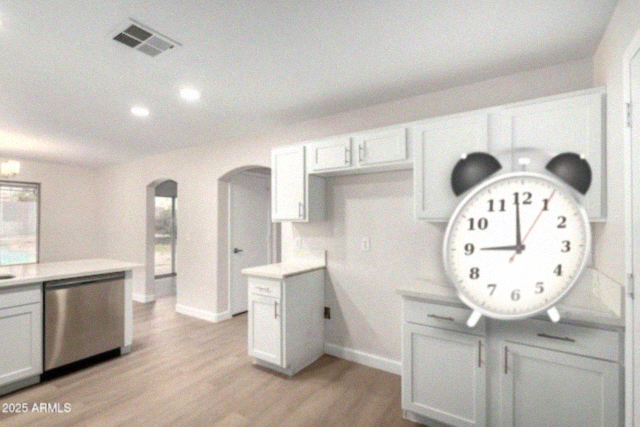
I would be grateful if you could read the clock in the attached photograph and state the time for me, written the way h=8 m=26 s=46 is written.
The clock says h=8 m=59 s=5
